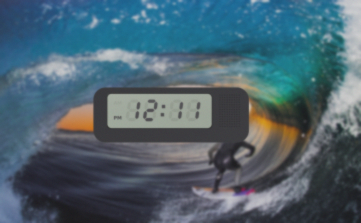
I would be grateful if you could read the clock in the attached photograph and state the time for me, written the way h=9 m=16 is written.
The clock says h=12 m=11
